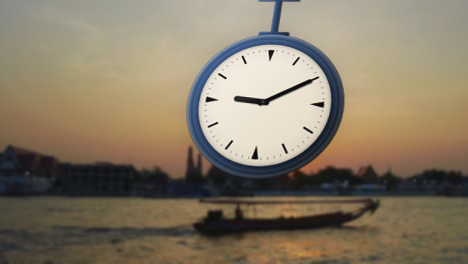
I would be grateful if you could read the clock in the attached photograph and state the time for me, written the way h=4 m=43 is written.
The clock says h=9 m=10
